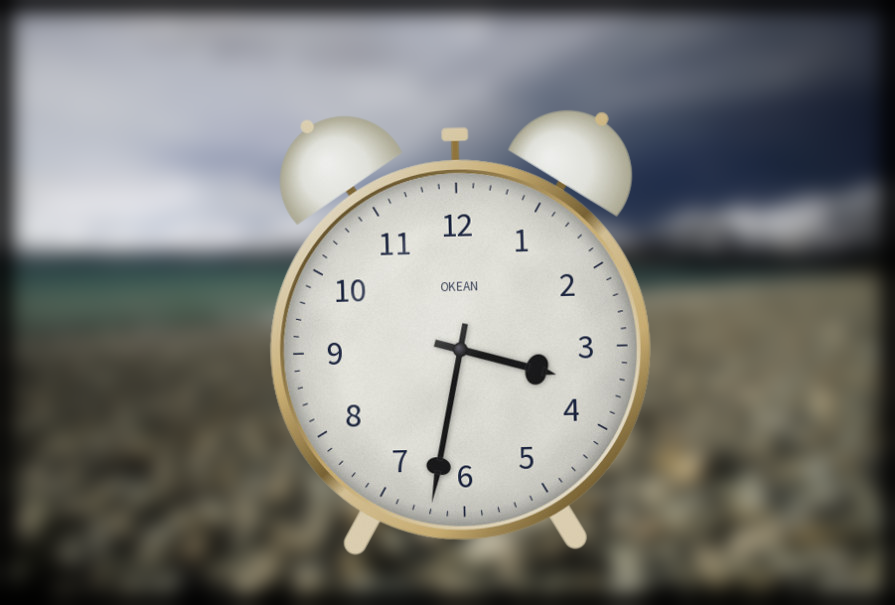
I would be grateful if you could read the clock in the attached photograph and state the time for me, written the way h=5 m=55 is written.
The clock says h=3 m=32
